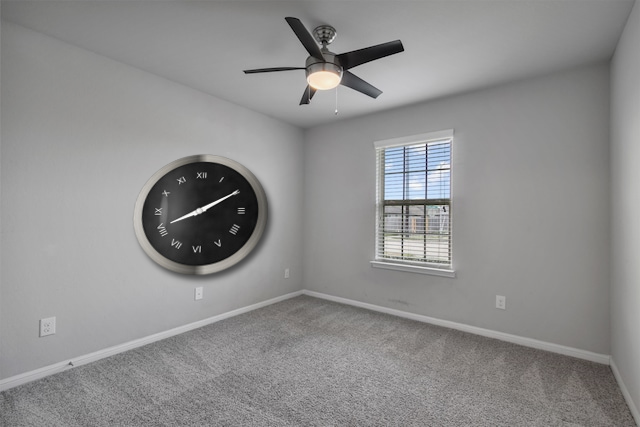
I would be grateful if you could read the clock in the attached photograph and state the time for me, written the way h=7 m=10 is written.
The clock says h=8 m=10
